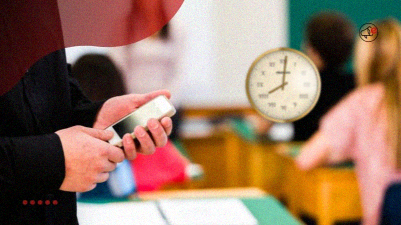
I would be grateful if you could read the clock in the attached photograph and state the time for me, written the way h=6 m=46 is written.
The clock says h=8 m=1
